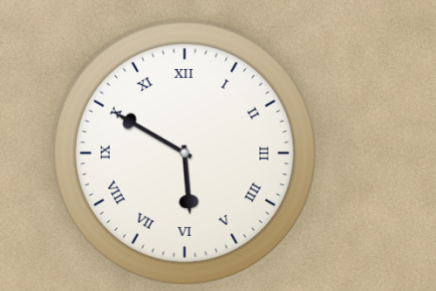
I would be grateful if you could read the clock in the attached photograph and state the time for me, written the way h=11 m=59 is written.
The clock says h=5 m=50
